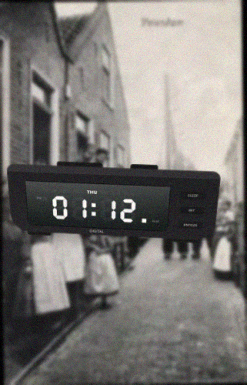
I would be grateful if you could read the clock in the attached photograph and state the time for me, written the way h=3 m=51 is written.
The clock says h=1 m=12
